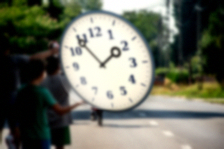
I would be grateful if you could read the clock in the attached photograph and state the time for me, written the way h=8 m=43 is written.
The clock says h=1 m=54
